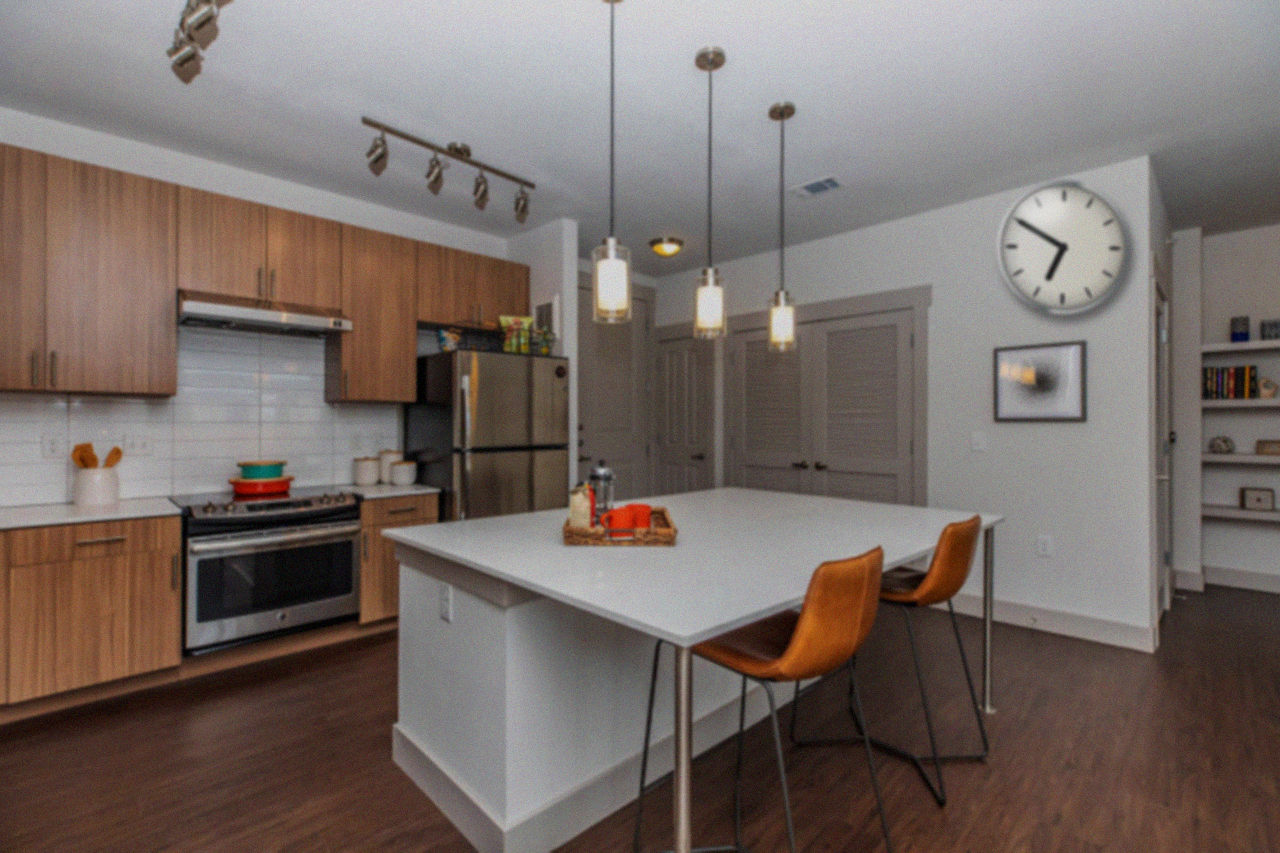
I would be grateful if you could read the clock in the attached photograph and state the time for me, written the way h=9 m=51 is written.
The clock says h=6 m=50
